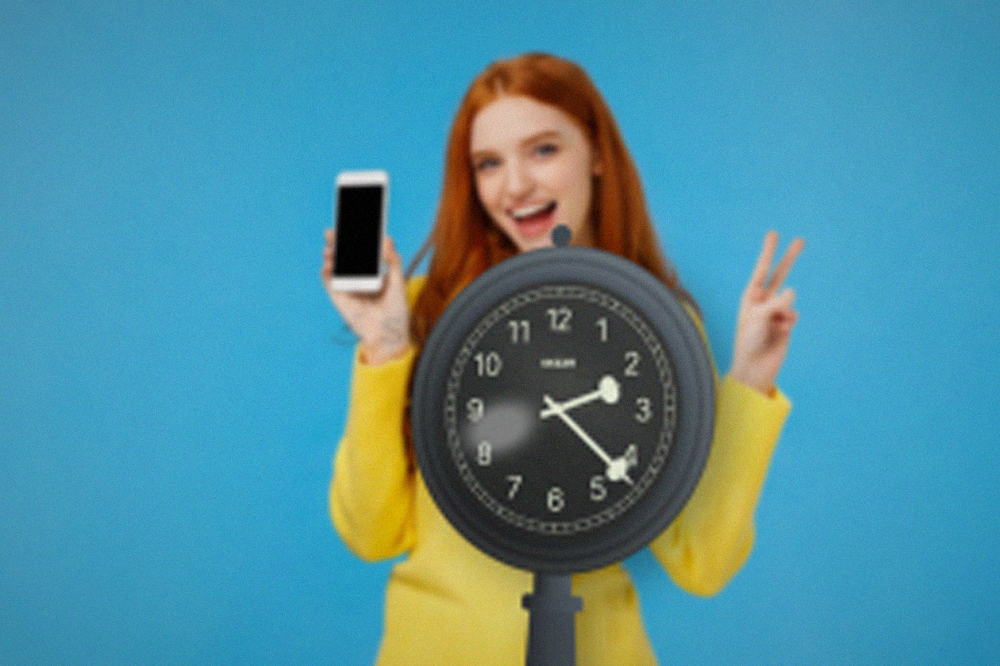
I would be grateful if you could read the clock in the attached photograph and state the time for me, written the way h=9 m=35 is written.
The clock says h=2 m=22
